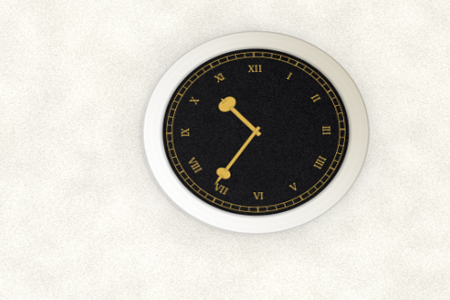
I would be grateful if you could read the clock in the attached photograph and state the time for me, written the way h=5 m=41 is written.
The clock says h=10 m=36
